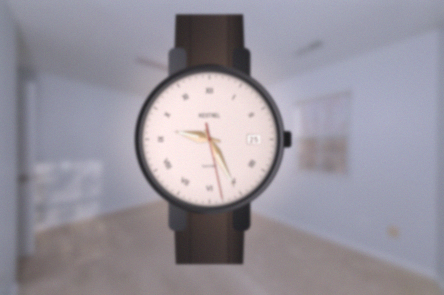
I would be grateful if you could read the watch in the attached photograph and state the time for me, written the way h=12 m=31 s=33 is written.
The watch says h=9 m=25 s=28
